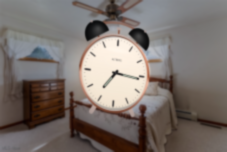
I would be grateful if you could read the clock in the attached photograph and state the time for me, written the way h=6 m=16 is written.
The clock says h=7 m=16
